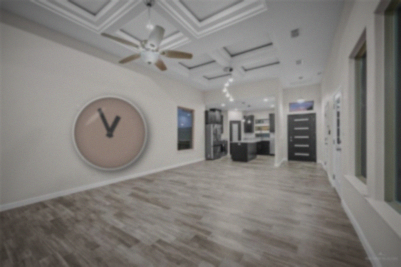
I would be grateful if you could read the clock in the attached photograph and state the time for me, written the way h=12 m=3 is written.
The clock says h=12 m=56
